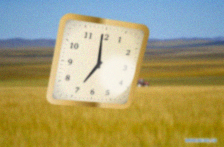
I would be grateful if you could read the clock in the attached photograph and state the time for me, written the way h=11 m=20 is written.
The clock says h=6 m=59
